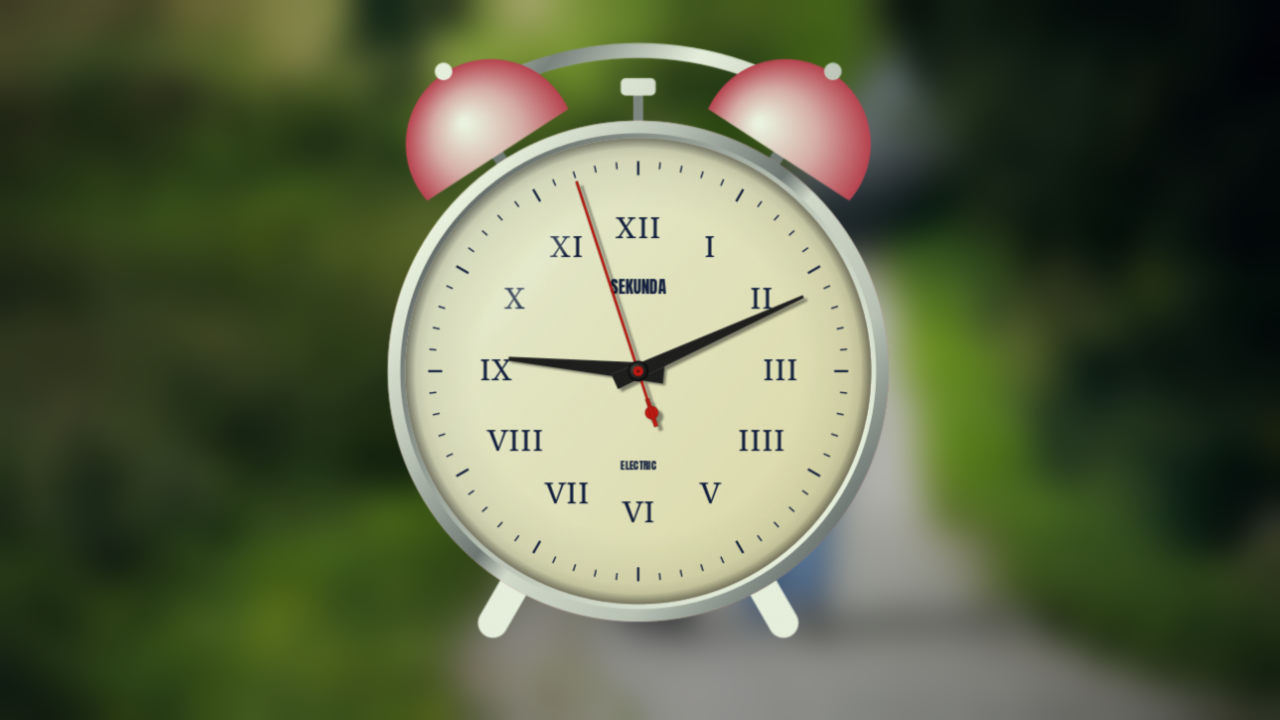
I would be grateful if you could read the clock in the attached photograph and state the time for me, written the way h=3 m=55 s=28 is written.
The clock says h=9 m=10 s=57
